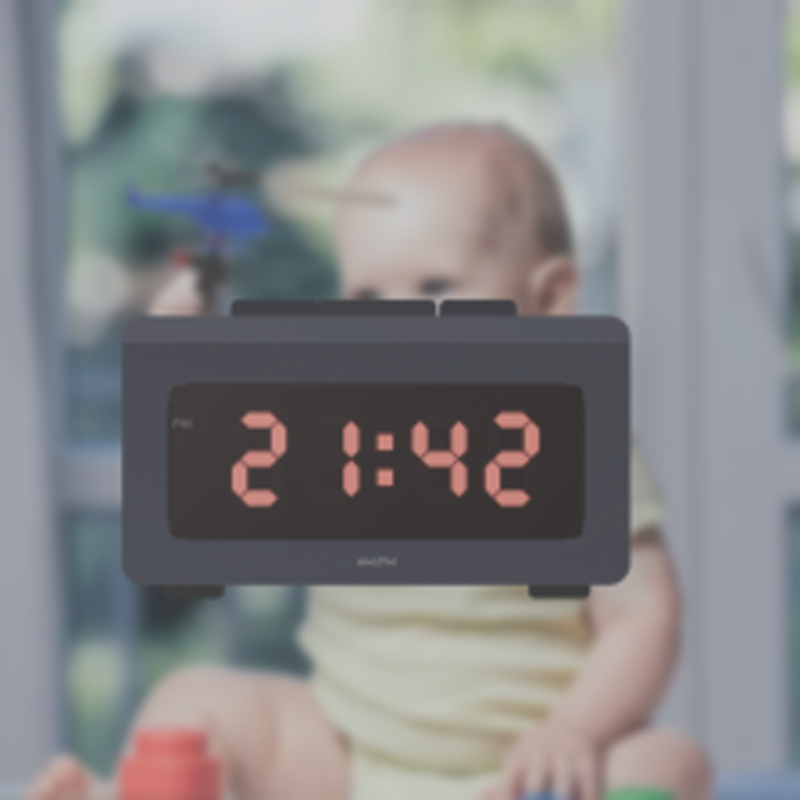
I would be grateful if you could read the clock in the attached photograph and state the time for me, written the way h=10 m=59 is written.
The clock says h=21 m=42
